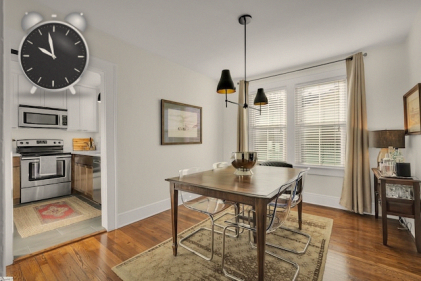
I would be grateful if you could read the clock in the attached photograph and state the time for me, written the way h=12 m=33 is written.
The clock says h=9 m=58
